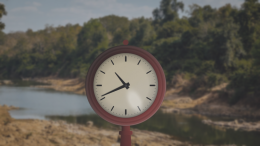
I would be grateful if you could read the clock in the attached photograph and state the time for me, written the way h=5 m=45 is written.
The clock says h=10 m=41
